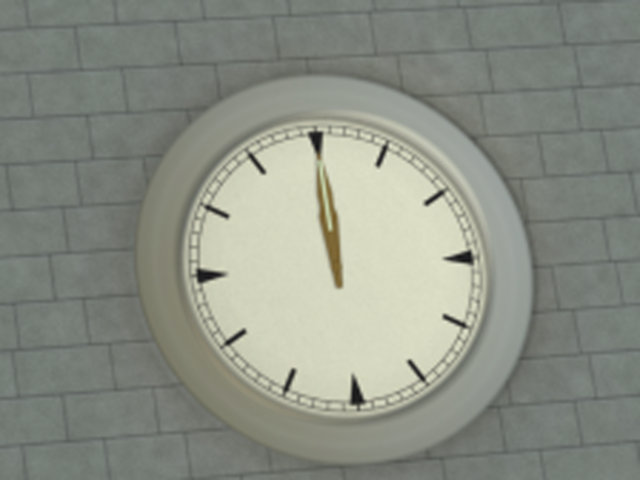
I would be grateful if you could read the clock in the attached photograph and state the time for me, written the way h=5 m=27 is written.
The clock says h=12 m=0
